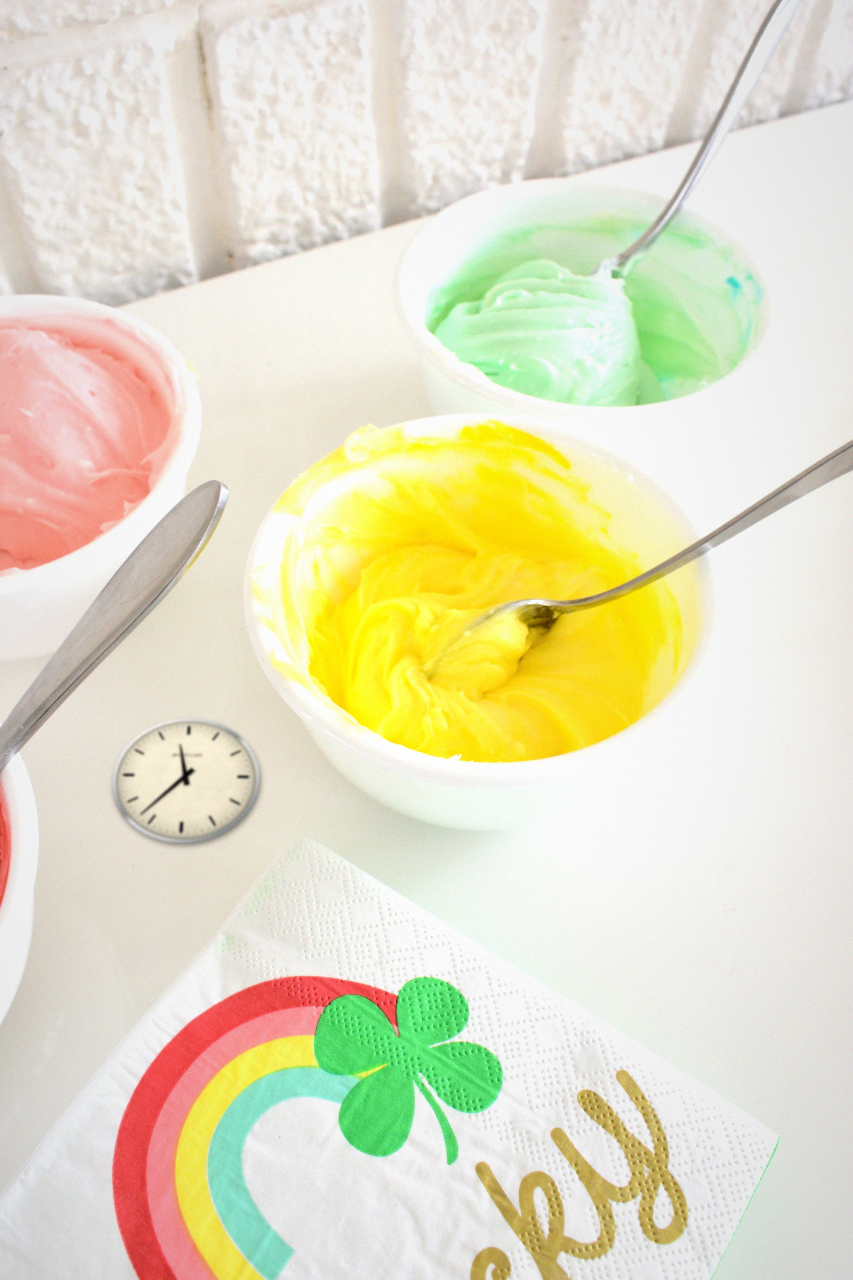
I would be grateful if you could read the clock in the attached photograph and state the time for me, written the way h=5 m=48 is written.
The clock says h=11 m=37
